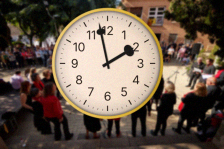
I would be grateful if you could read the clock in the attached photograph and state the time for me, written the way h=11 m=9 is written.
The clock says h=1 m=58
